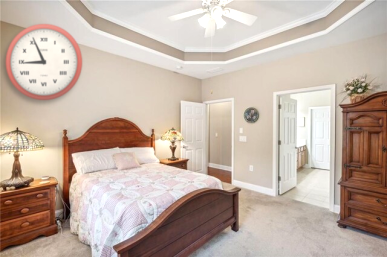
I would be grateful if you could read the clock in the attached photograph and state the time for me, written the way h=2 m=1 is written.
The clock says h=8 m=56
